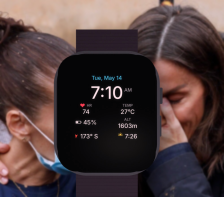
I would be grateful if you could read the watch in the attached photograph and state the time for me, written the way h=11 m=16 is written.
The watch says h=7 m=10
